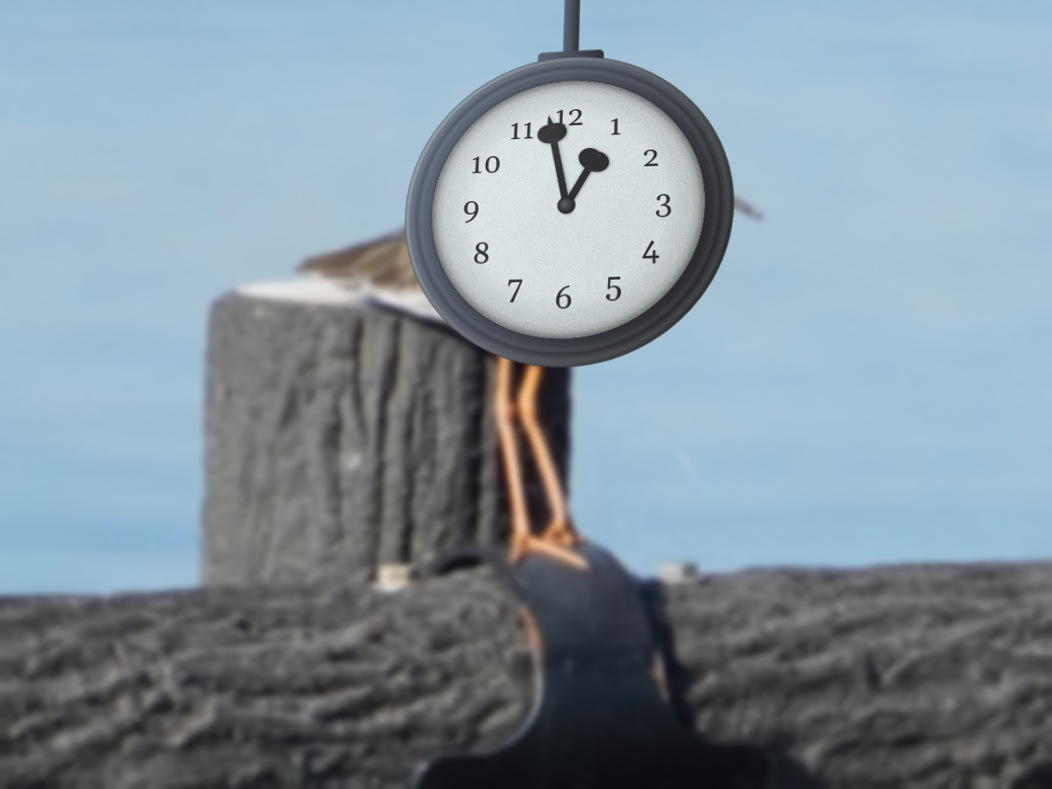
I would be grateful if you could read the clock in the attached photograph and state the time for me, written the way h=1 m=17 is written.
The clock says h=12 m=58
